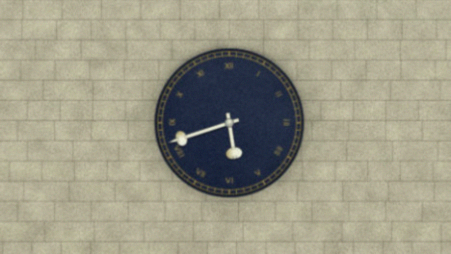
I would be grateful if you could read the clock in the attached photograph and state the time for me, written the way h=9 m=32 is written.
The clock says h=5 m=42
